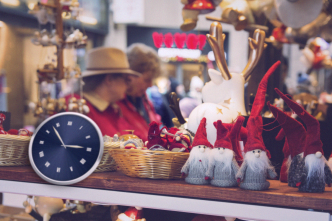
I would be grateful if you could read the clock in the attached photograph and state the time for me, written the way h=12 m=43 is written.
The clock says h=2 m=53
